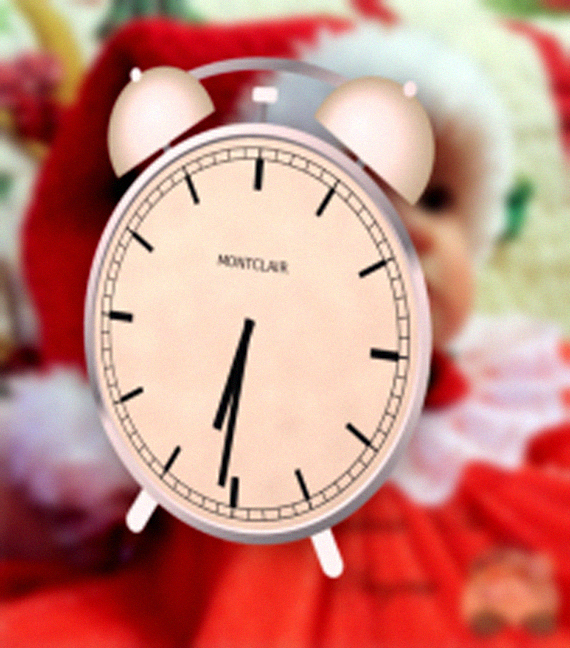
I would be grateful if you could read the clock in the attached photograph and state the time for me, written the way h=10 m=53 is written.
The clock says h=6 m=31
